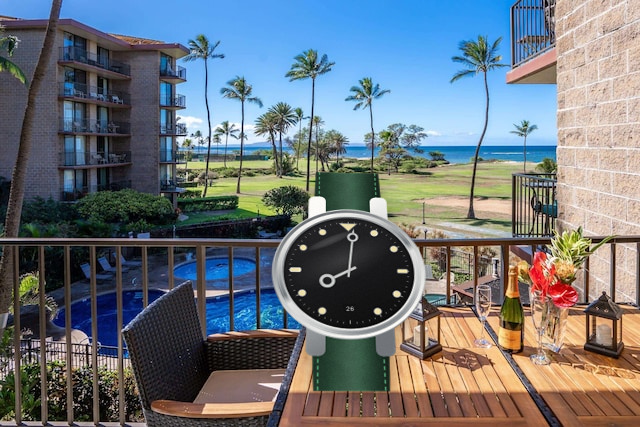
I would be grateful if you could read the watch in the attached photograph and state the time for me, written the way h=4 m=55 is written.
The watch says h=8 m=1
